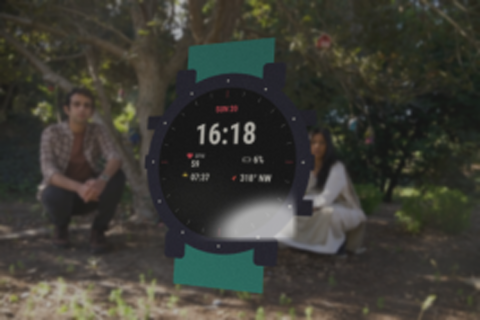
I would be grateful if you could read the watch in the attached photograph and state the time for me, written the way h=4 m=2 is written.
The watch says h=16 m=18
